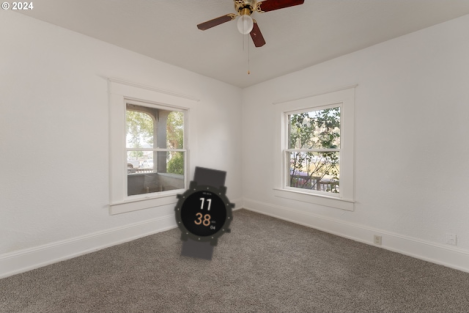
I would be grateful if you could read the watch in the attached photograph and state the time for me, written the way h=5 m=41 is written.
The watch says h=11 m=38
